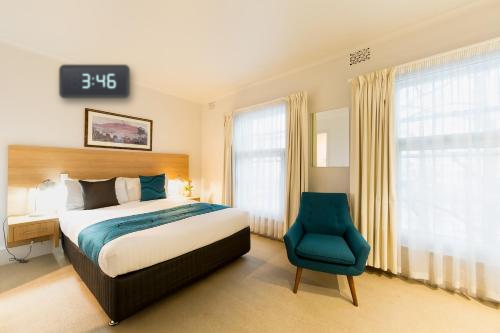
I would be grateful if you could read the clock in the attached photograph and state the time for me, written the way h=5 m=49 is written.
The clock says h=3 m=46
